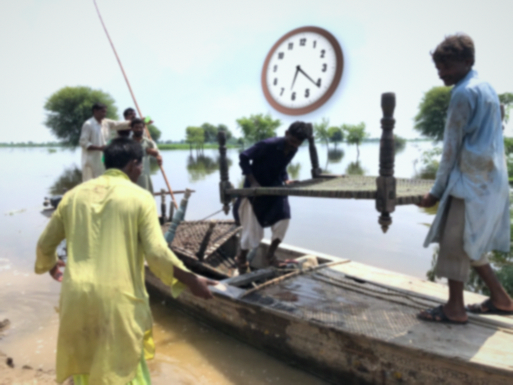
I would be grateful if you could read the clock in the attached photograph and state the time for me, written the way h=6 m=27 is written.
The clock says h=6 m=21
